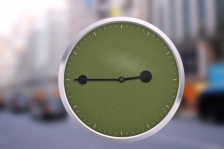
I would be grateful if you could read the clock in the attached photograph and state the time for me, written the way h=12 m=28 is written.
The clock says h=2 m=45
